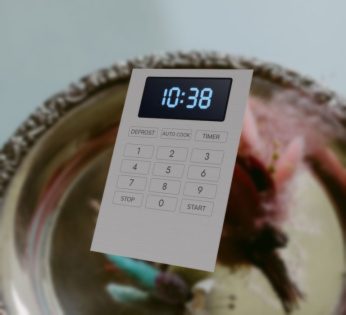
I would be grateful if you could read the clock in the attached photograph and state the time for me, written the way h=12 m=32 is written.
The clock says h=10 m=38
